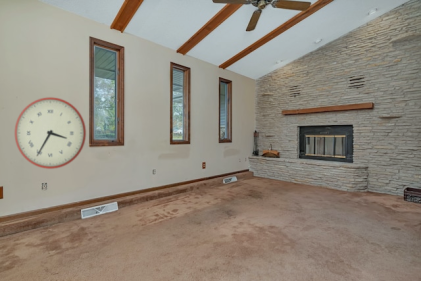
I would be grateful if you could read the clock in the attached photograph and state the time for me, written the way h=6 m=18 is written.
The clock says h=3 m=35
